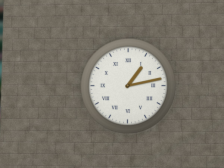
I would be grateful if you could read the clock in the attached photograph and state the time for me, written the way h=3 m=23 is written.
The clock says h=1 m=13
